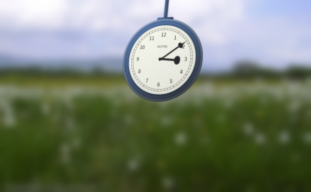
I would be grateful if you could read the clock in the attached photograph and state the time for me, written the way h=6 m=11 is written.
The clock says h=3 m=9
